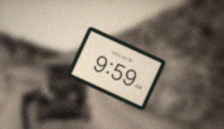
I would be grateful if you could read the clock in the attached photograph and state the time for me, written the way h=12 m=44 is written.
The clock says h=9 m=59
